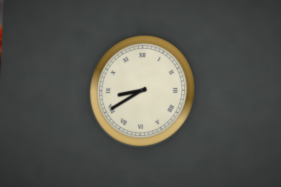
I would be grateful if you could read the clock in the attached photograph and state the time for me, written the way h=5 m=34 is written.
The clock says h=8 m=40
